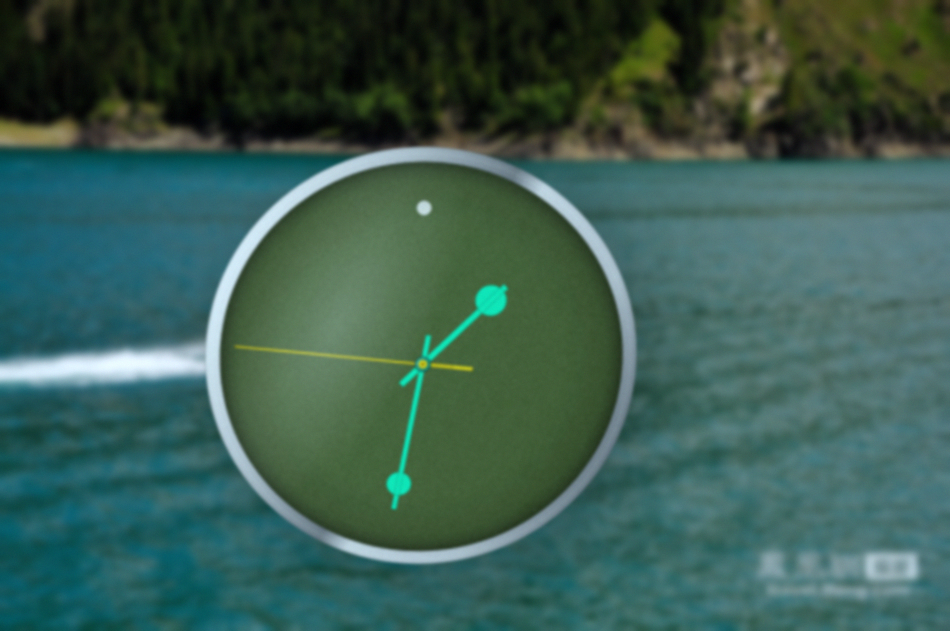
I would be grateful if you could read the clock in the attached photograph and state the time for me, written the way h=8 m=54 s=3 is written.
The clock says h=1 m=31 s=46
